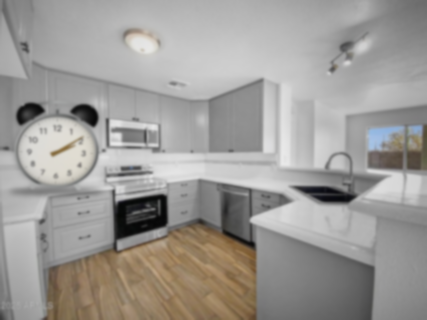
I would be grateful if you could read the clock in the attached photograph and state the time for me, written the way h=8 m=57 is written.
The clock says h=2 m=9
